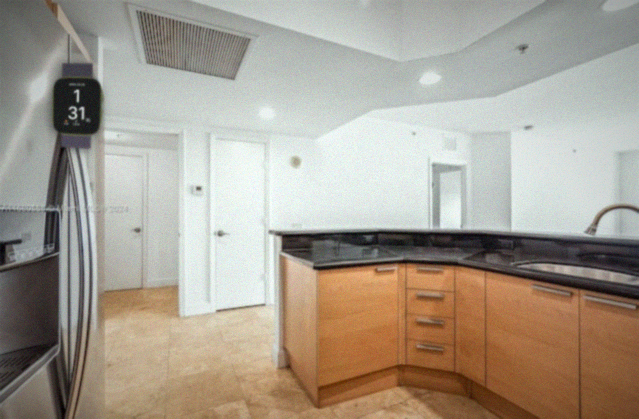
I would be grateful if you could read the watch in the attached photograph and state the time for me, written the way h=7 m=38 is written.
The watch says h=1 m=31
